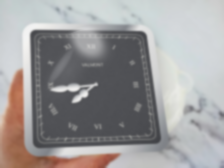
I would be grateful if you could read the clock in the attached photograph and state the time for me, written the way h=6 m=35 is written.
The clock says h=7 m=44
